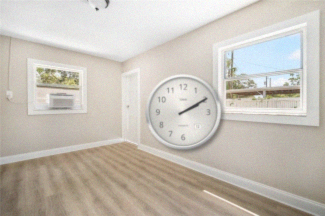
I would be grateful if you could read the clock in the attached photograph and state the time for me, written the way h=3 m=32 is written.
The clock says h=2 m=10
